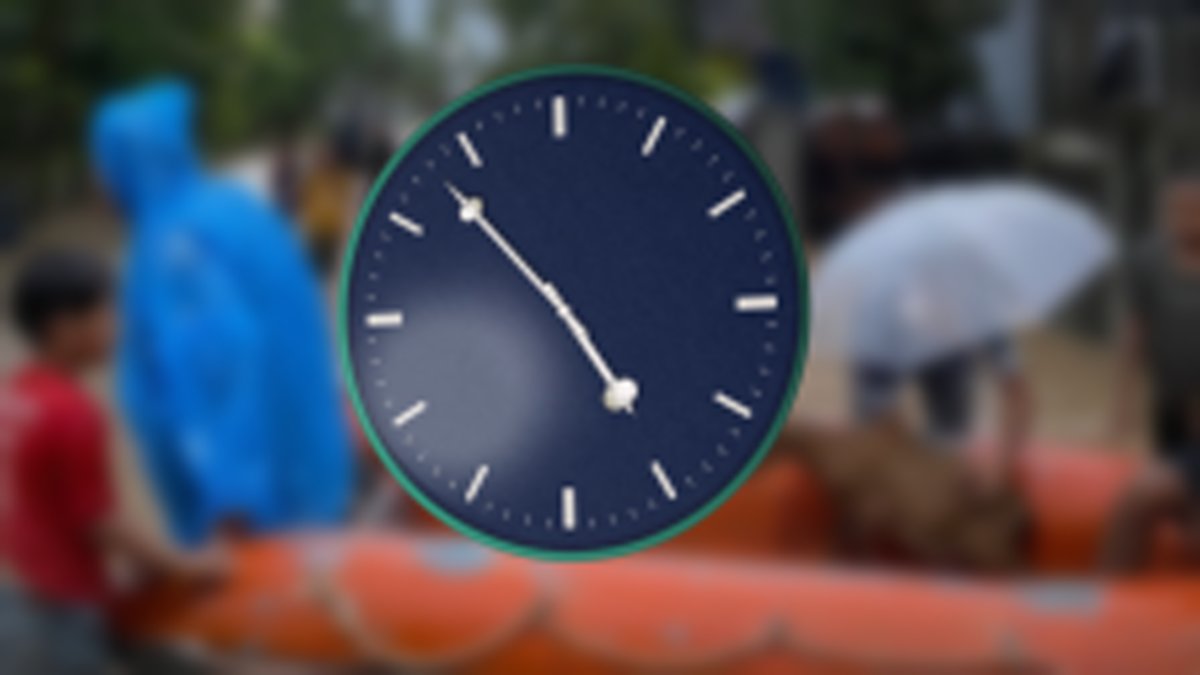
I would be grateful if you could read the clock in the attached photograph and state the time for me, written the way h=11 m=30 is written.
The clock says h=4 m=53
